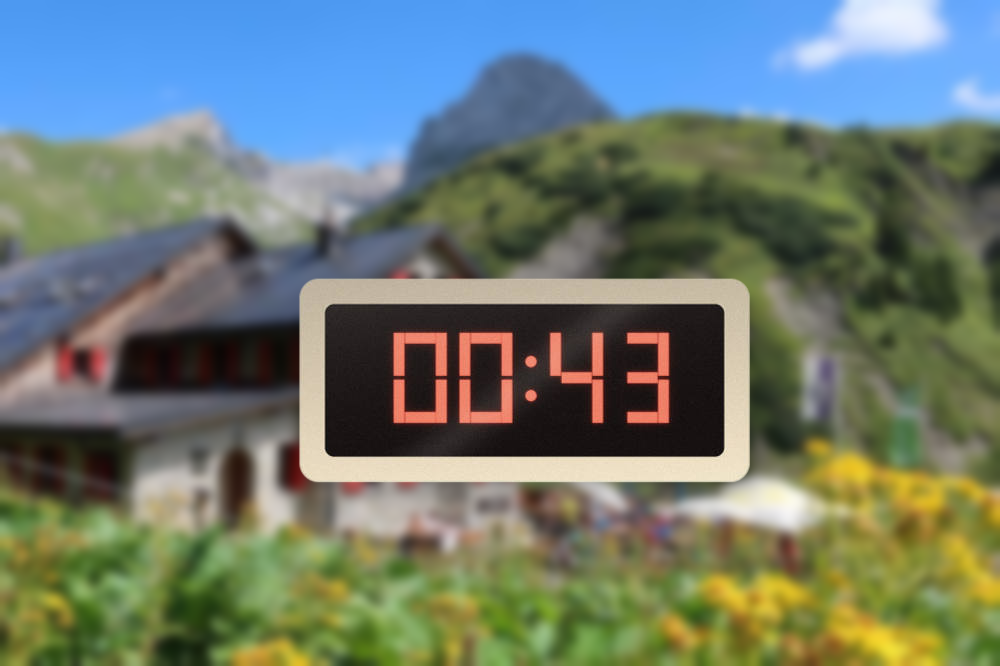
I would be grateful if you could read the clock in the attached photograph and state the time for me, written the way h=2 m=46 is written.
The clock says h=0 m=43
